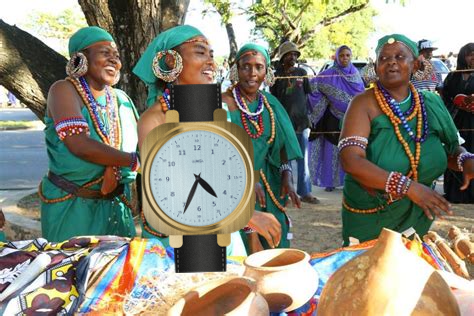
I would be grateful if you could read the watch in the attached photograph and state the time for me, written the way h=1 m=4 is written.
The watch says h=4 m=34
